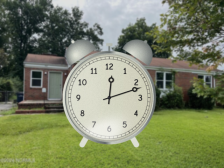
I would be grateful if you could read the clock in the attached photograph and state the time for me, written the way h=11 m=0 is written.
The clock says h=12 m=12
